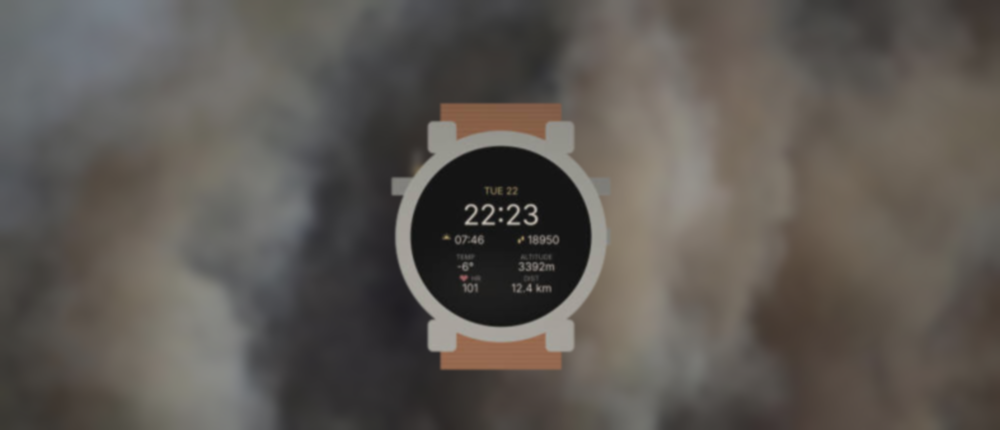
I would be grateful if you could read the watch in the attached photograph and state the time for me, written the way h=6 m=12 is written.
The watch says h=22 m=23
